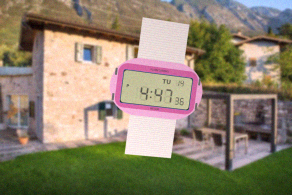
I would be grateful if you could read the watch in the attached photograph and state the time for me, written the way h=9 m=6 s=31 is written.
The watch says h=4 m=47 s=36
